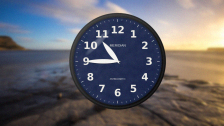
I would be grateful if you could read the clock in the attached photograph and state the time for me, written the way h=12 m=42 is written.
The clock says h=10 m=45
